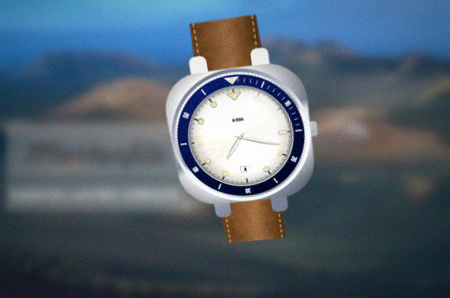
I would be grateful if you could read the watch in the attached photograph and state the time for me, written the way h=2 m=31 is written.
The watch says h=7 m=18
